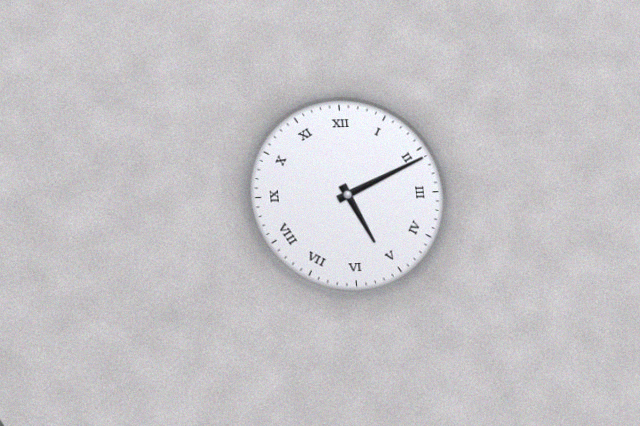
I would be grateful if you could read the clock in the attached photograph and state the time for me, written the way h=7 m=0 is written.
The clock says h=5 m=11
